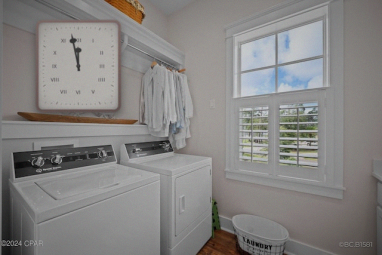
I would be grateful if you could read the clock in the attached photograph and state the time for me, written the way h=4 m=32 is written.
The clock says h=11 m=58
